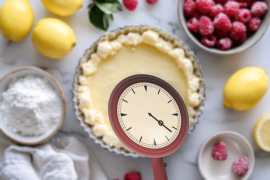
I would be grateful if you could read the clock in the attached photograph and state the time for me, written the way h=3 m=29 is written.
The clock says h=4 m=22
